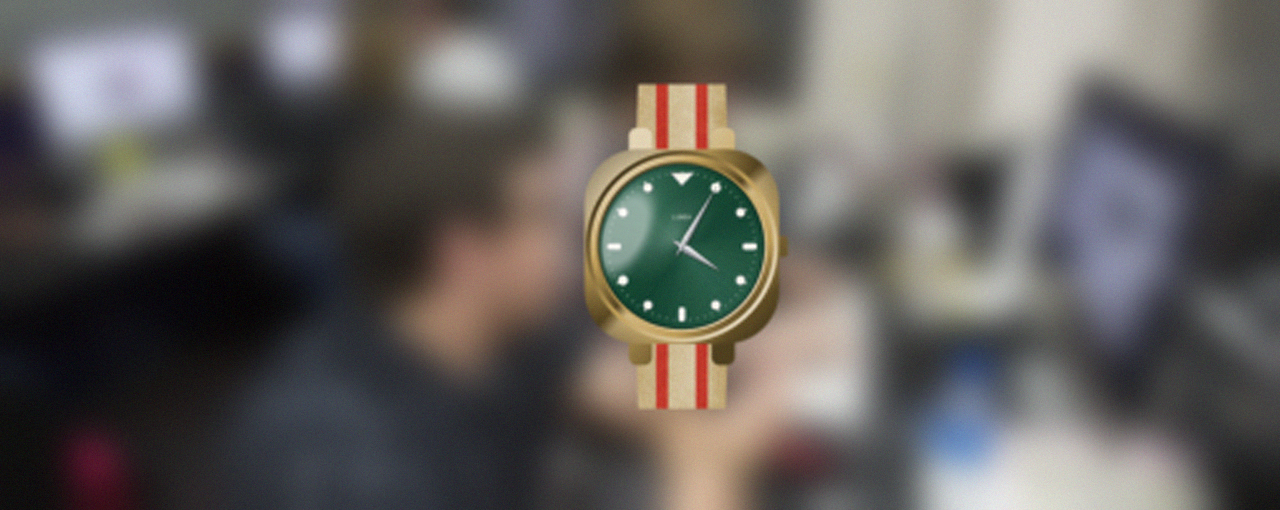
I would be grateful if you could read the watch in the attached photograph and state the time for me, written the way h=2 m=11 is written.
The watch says h=4 m=5
